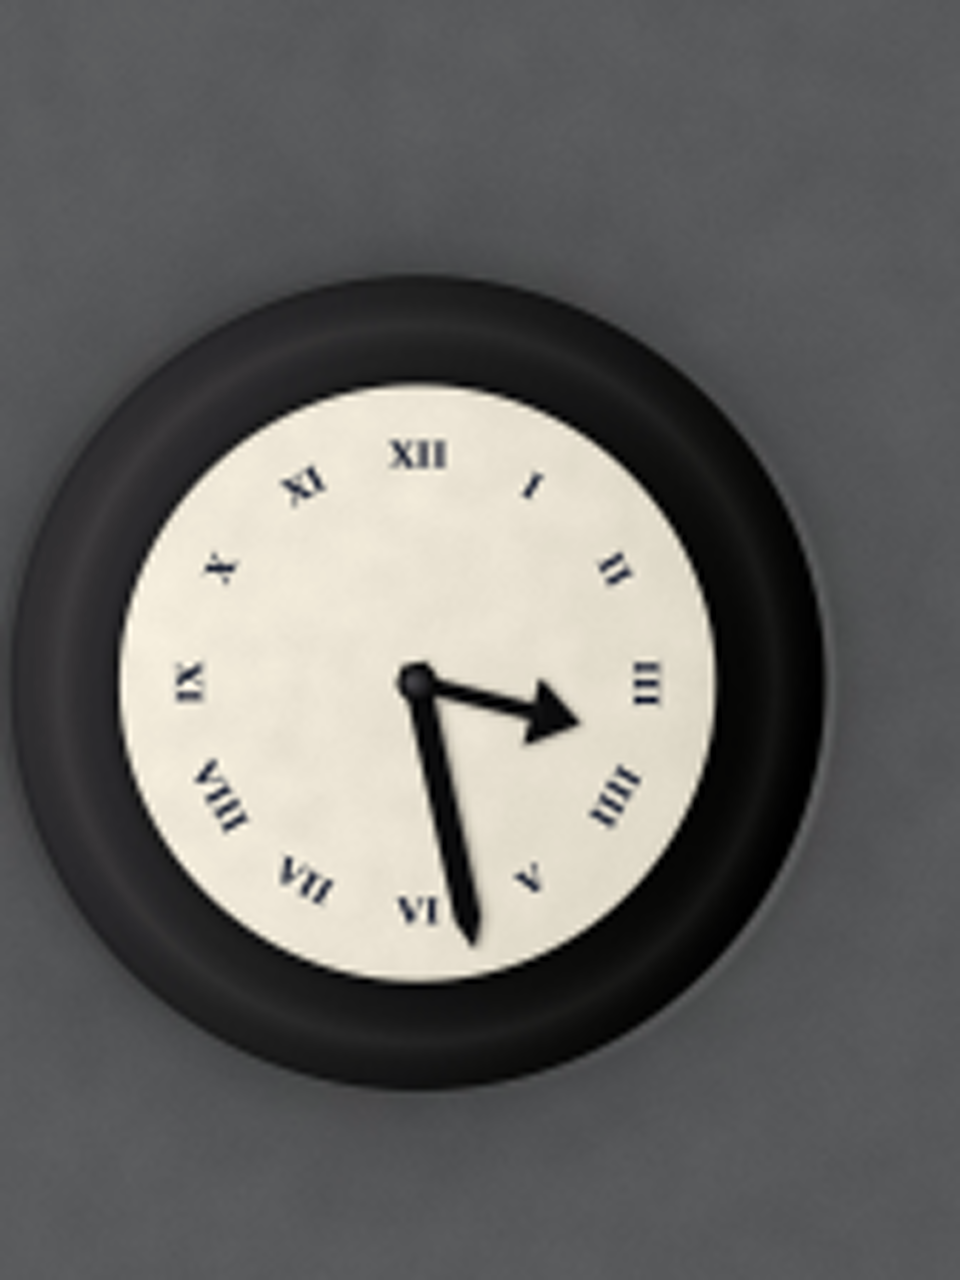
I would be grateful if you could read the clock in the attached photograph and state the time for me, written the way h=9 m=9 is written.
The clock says h=3 m=28
